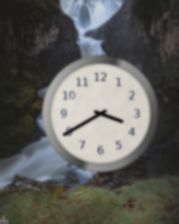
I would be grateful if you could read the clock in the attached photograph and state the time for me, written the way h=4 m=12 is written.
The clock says h=3 m=40
